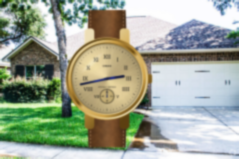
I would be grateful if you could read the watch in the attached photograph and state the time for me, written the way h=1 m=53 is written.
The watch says h=2 m=43
